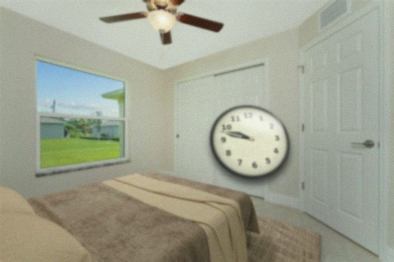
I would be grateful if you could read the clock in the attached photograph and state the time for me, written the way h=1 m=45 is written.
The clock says h=9 m=48
